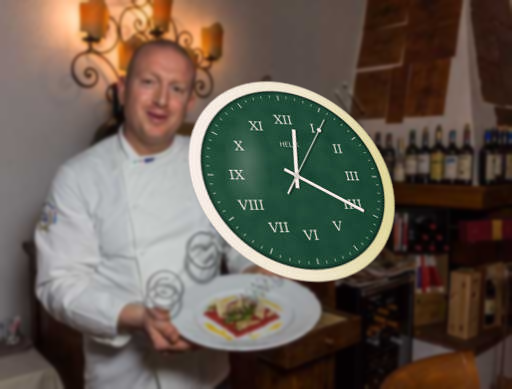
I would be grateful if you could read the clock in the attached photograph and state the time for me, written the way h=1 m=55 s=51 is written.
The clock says h=12 m=20 s=6
